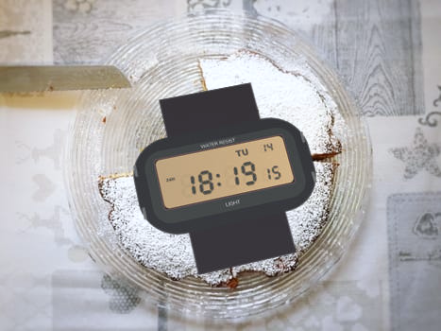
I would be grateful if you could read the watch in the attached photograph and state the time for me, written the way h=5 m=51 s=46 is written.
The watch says h=18 m=19 s=15
